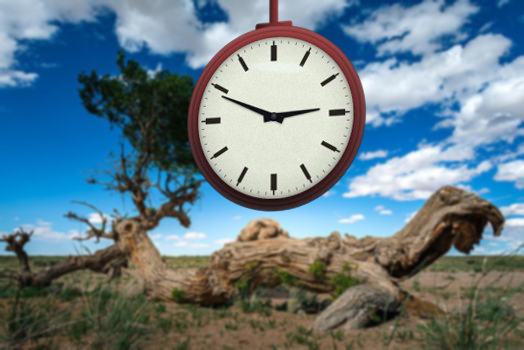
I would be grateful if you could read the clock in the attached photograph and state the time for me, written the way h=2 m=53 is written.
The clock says h=2 m=49
